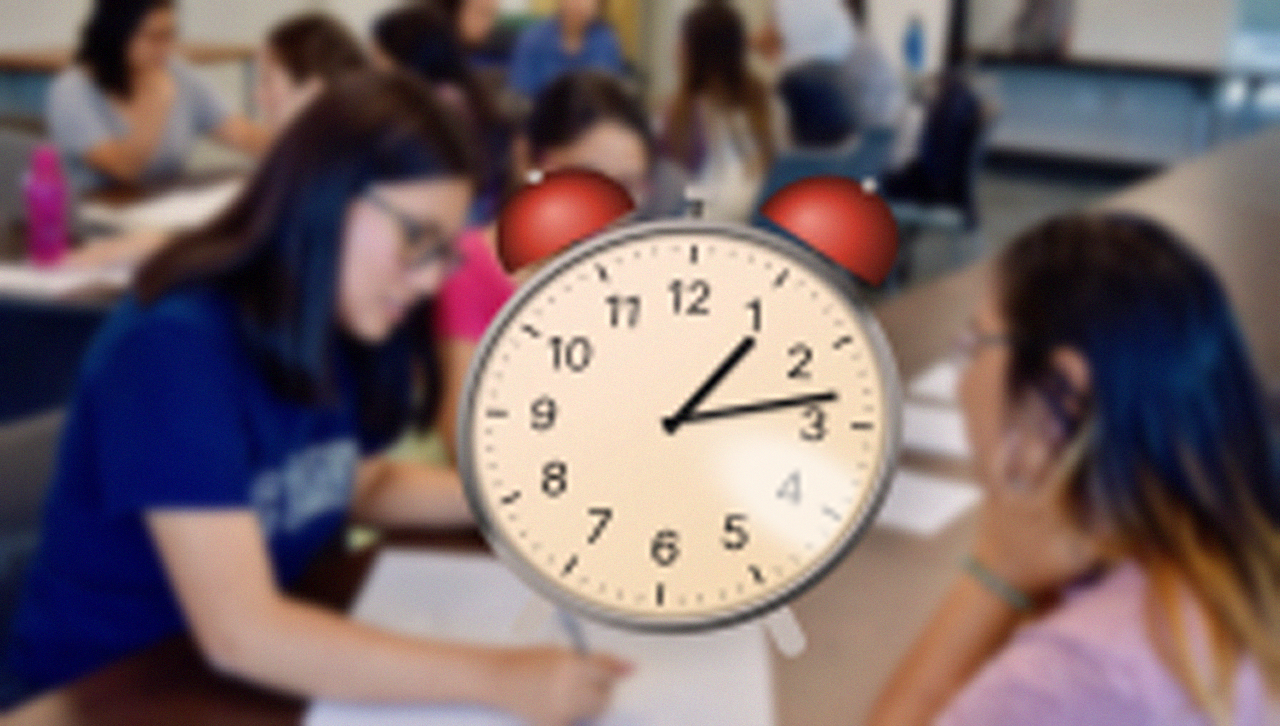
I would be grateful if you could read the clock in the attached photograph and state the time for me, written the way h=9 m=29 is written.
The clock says h=1 m=13
